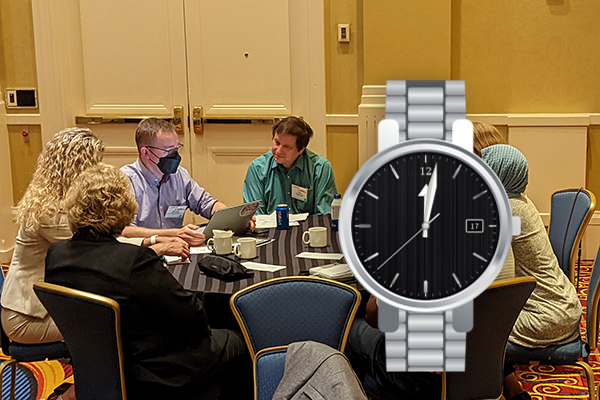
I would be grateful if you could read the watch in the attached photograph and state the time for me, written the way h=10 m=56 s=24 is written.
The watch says h=12 m=1 s=38
